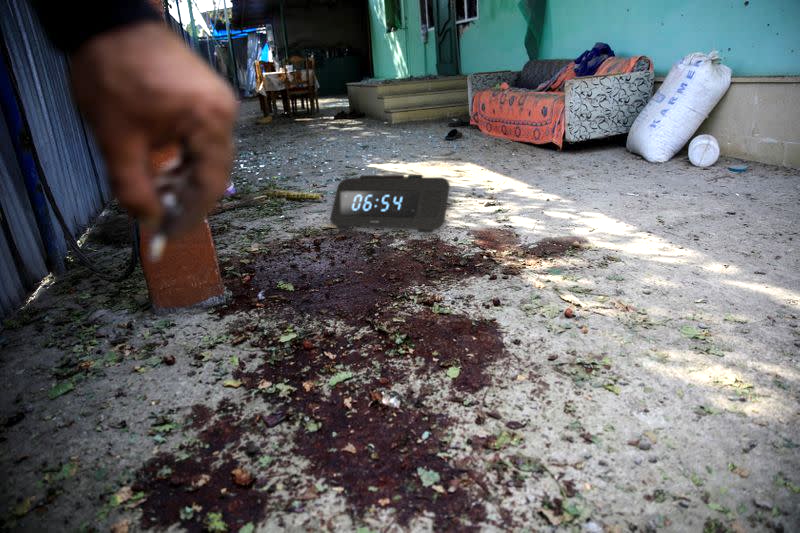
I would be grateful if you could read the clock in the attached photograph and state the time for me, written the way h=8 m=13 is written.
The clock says h=6 m=54
